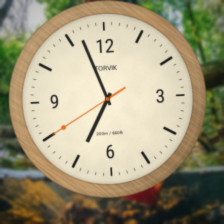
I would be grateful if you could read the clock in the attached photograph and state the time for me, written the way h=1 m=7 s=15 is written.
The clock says h=6 m=56 s=40
